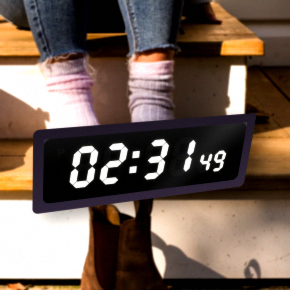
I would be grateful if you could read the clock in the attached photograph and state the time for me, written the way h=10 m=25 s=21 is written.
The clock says h=2 m=31 s=49
